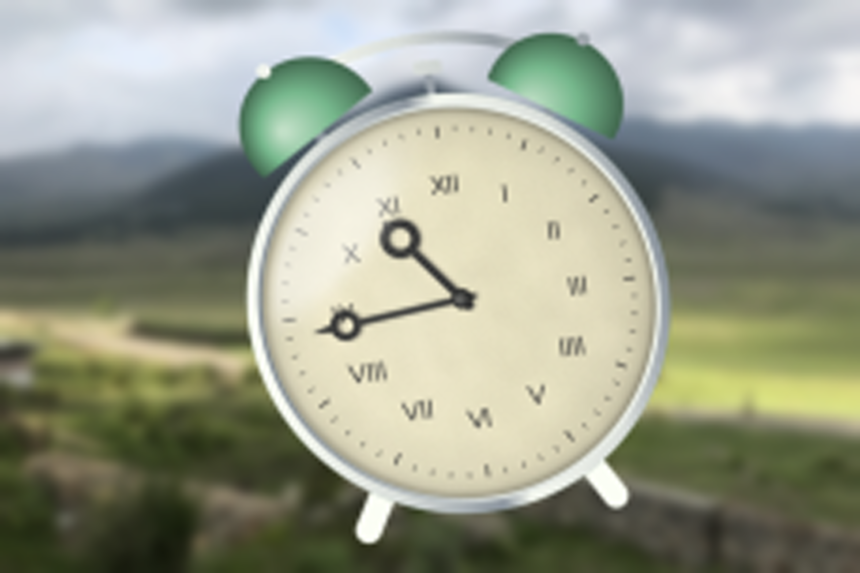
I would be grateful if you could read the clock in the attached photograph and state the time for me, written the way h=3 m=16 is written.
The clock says h=10 m=44
